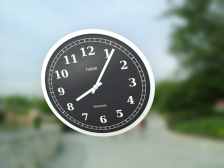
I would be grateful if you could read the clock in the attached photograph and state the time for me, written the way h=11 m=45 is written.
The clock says h=8 m=6
